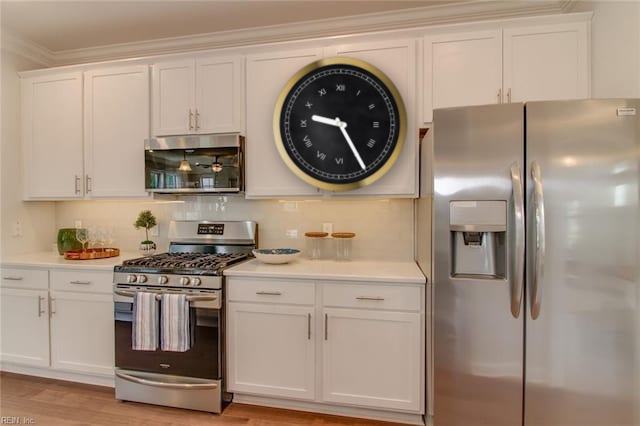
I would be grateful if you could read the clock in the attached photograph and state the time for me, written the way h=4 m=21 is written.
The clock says h=9 m=25
